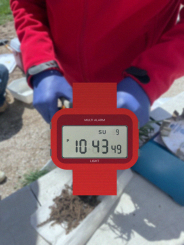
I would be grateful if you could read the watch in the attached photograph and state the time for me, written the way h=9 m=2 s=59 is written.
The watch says h=10 m=43 s=49
